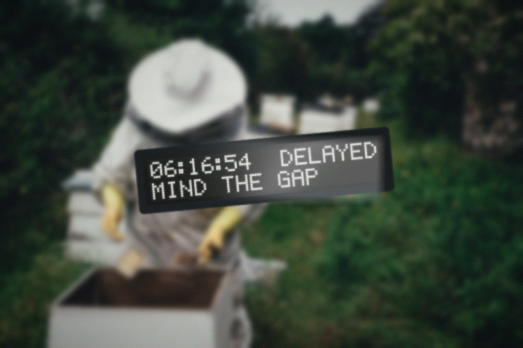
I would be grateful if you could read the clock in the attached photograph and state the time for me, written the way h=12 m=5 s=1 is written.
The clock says h=6 m=16 s=54
